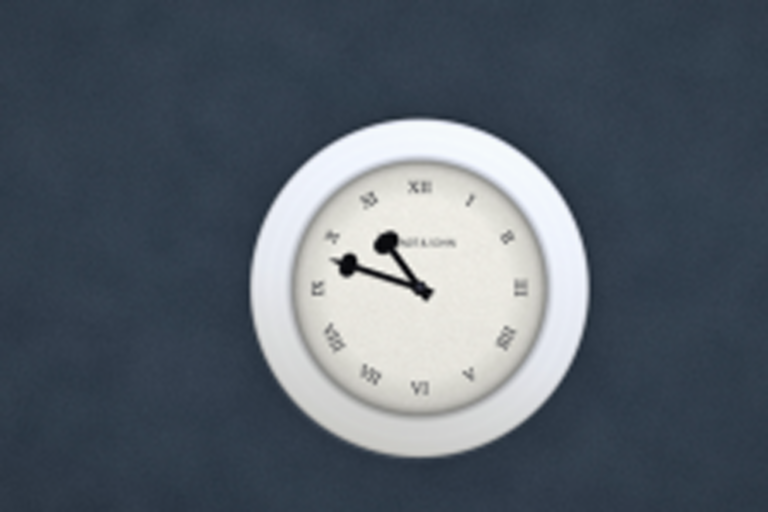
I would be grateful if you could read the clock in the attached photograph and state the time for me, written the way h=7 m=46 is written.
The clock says h=10 m=48
